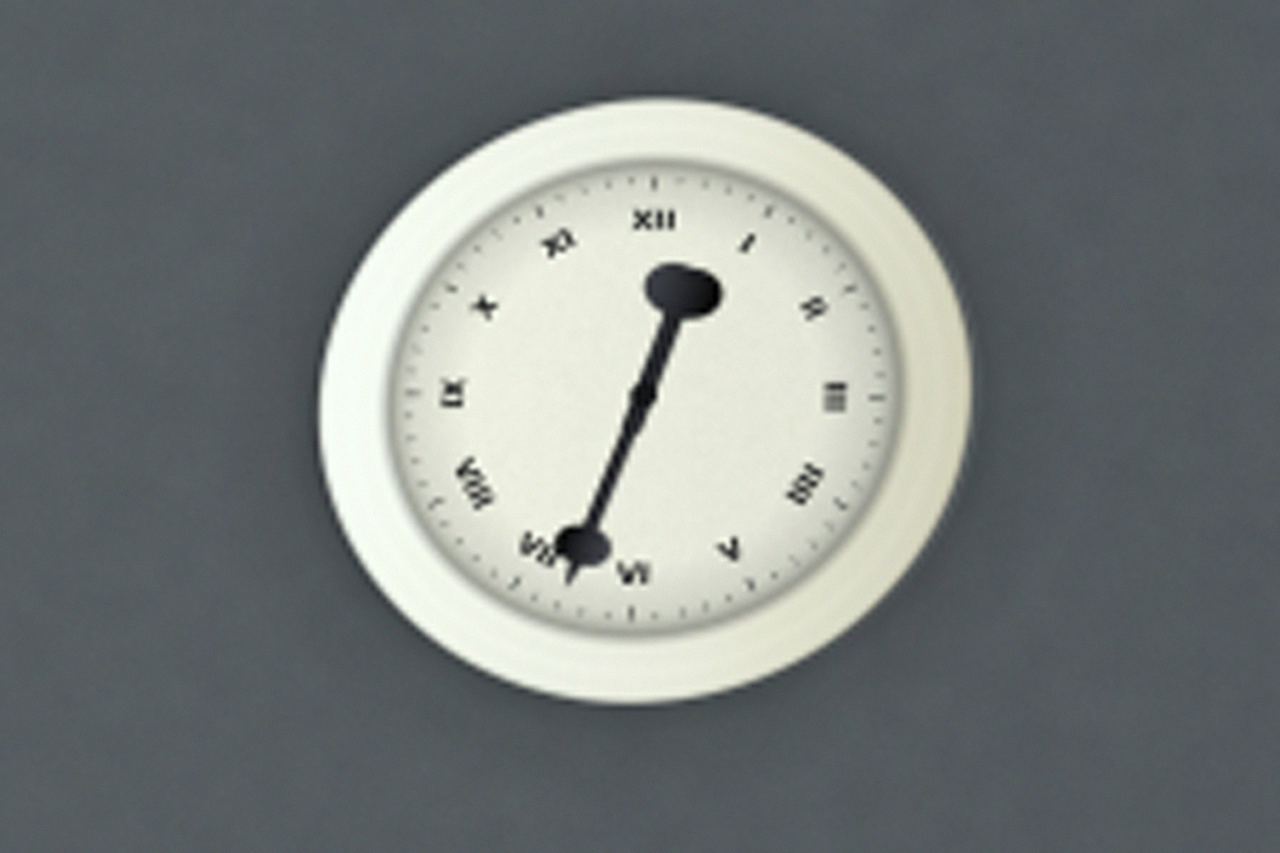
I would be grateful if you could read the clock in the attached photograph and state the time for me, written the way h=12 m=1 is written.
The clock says h=12 m=33
